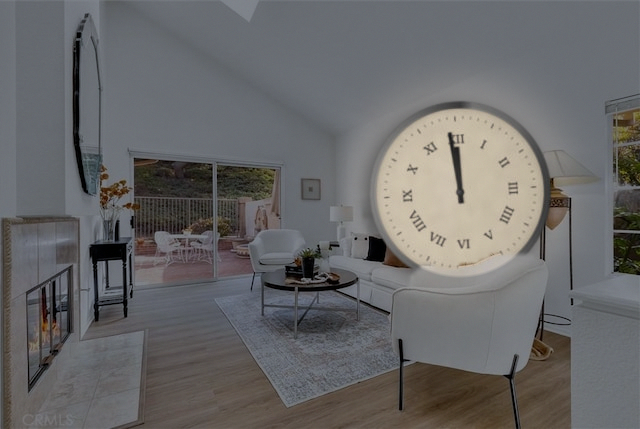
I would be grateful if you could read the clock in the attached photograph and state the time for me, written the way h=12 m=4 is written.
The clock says h=11 m=59
